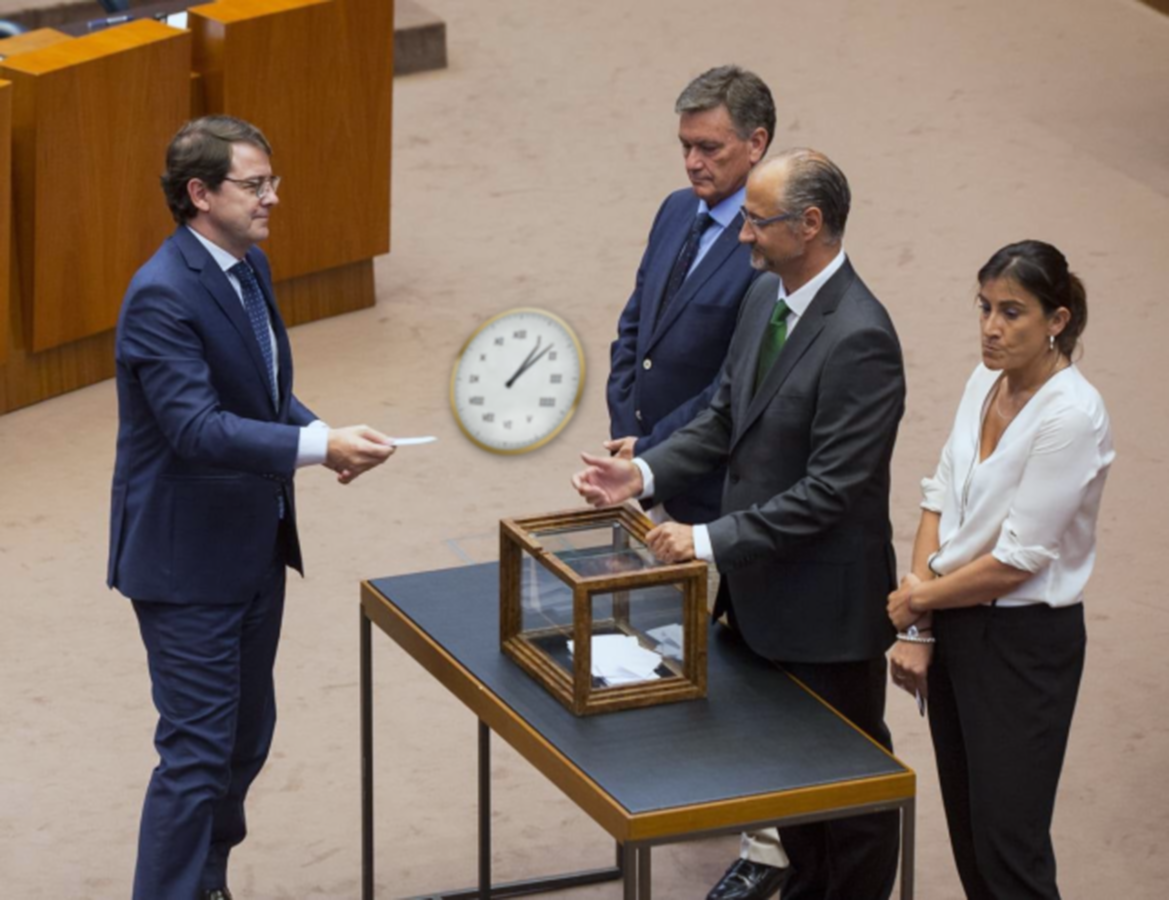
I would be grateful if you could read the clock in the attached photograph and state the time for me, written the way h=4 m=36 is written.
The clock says h=1 m=8
